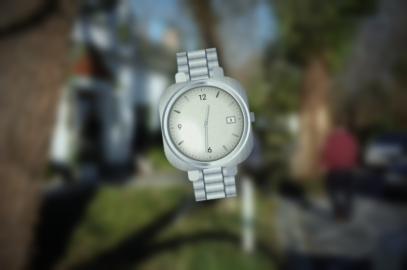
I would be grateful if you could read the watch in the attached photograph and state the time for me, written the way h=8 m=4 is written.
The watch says h=12 m=31
